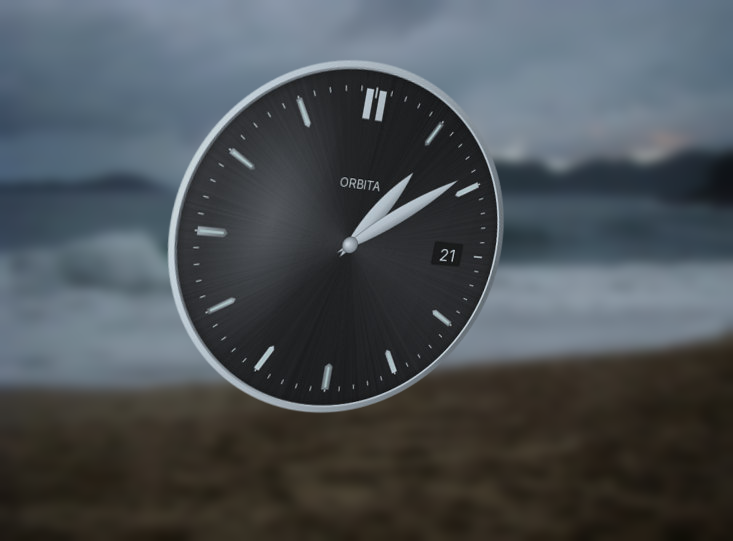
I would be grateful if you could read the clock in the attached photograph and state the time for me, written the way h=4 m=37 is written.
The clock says h=1 m=9
